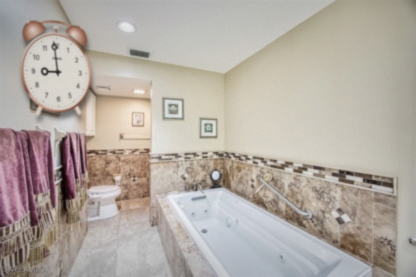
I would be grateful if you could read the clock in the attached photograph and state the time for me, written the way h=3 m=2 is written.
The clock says h=8 m=59
